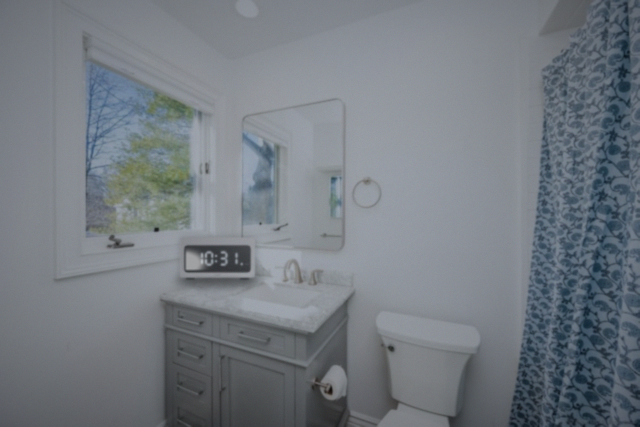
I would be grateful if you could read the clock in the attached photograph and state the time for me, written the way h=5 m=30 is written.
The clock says h=10 m=31
